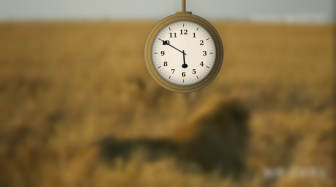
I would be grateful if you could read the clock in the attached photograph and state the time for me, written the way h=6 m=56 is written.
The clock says h=5 m=50
